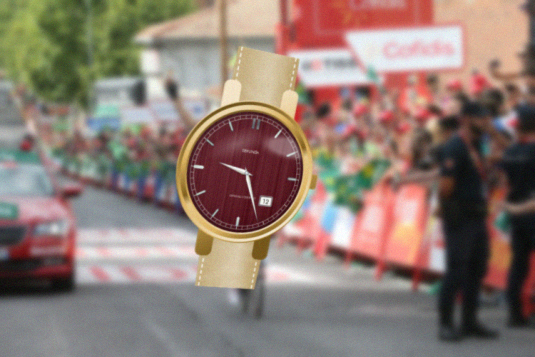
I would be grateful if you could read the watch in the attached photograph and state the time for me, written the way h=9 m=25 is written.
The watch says h=9 m=26
